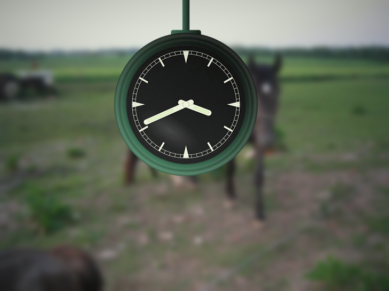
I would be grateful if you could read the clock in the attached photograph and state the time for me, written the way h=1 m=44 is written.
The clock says h=3 m=41
